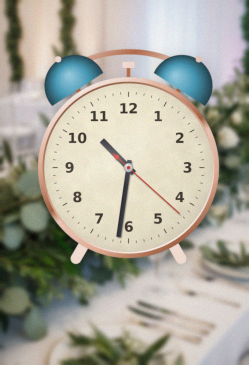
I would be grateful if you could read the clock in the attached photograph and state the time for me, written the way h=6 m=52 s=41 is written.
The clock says h=10 m=31 s=22
